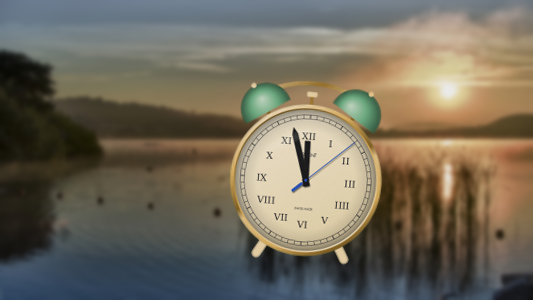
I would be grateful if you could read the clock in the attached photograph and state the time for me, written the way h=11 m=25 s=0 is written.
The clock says h=11 m=57 s=8
